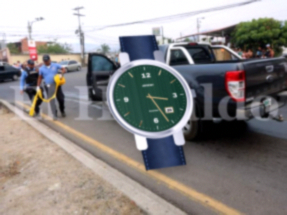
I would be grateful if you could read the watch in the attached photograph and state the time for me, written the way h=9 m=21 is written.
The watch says h=3 m=26
